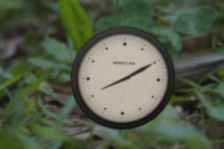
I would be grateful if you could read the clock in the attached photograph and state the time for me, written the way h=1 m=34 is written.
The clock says h=8 m=10
